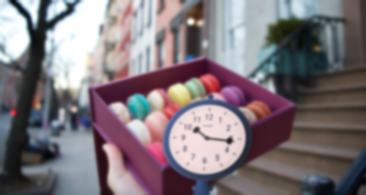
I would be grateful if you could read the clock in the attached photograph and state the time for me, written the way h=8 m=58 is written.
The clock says h=10 m=16
